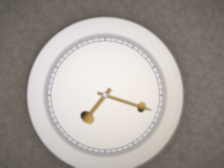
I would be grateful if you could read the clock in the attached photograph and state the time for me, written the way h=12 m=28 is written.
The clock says h=7 m=18
